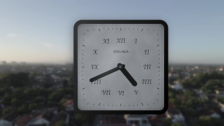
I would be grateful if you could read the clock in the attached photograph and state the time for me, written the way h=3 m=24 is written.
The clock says h=4 m=41
